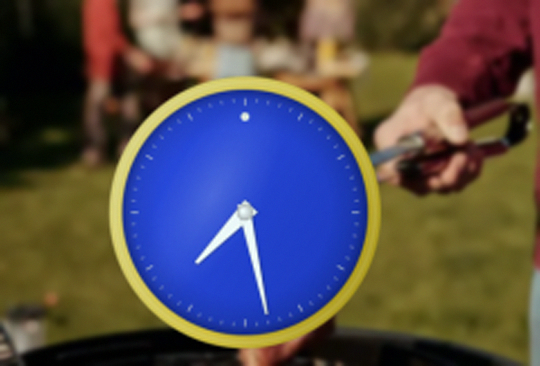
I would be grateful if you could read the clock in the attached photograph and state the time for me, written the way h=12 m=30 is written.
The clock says h=7 m=28
